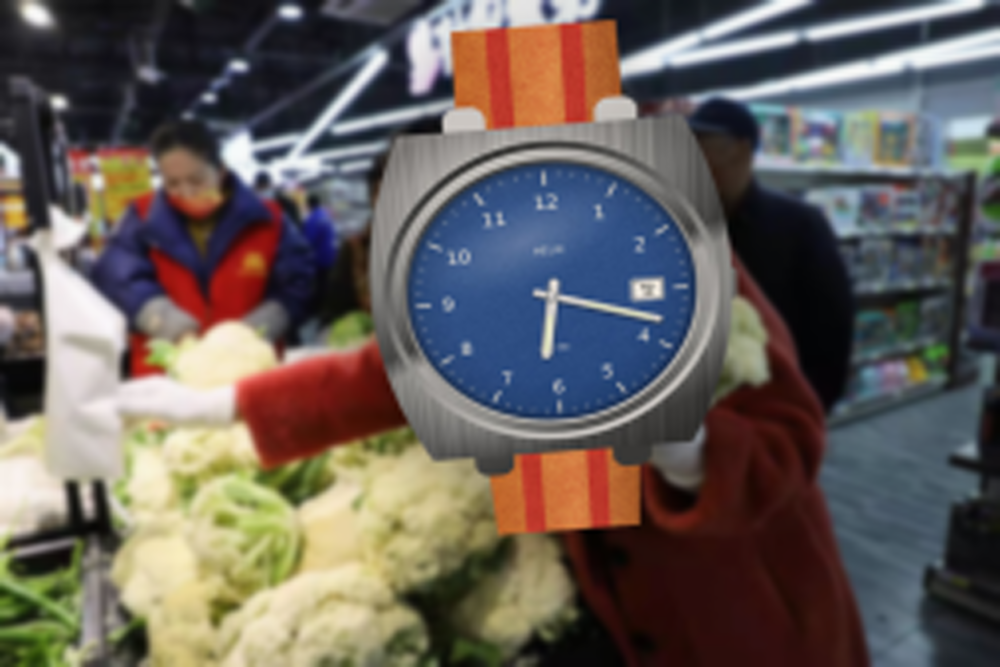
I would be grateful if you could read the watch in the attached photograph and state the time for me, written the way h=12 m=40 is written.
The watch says h=6 m=18
